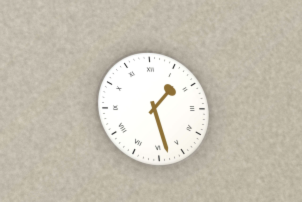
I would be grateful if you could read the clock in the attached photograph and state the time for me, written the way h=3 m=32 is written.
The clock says h=1 m=28
